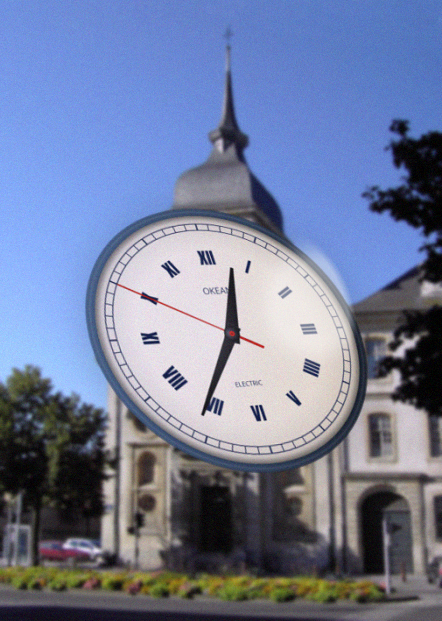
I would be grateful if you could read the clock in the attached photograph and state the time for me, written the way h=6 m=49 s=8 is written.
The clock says h=12 m=35 s=50
